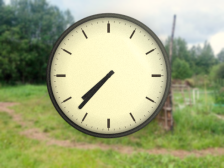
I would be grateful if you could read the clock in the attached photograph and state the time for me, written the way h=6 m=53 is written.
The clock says h=7 m=37
